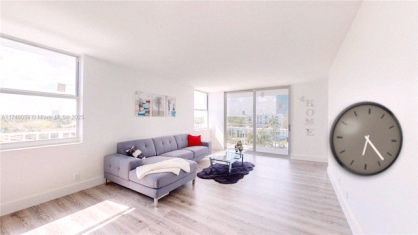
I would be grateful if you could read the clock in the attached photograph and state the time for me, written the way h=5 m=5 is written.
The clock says h=6 m=23
